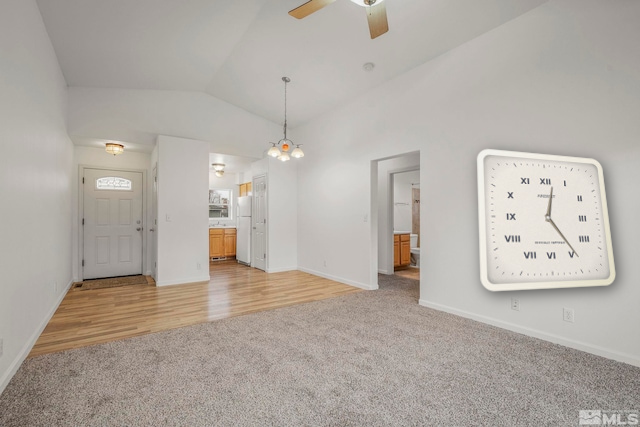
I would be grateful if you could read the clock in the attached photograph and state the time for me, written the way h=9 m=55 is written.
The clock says h=12 m=24
